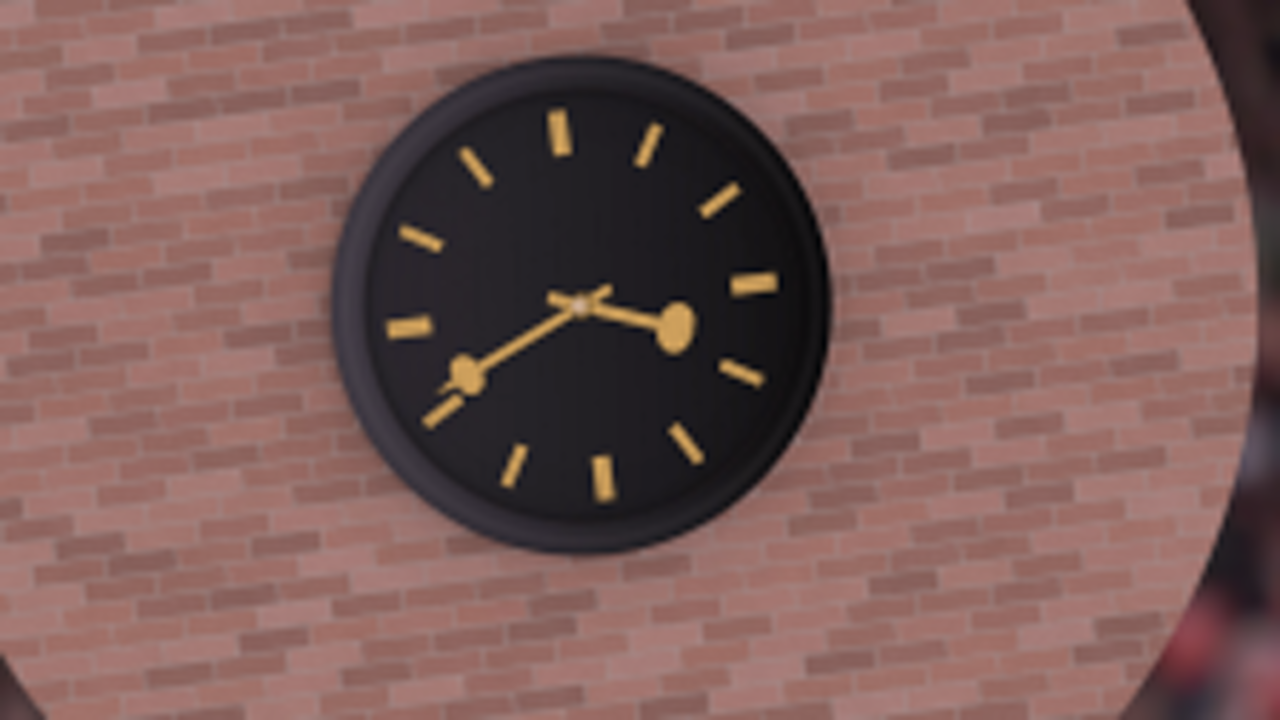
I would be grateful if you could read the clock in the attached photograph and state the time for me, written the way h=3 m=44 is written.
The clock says h=3 m=41
